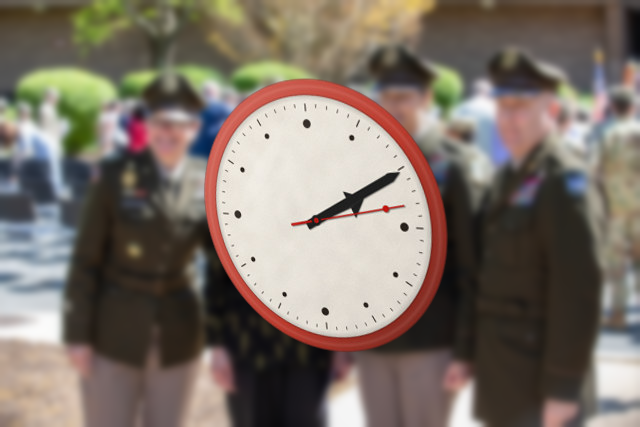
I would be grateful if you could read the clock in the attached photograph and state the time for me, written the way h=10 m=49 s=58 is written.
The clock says h=2 m=10 s=13
